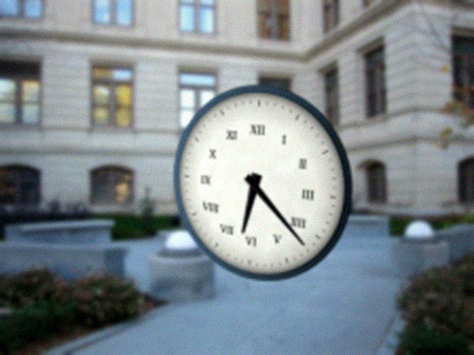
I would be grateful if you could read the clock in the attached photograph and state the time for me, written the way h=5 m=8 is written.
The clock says h=6 m=22
